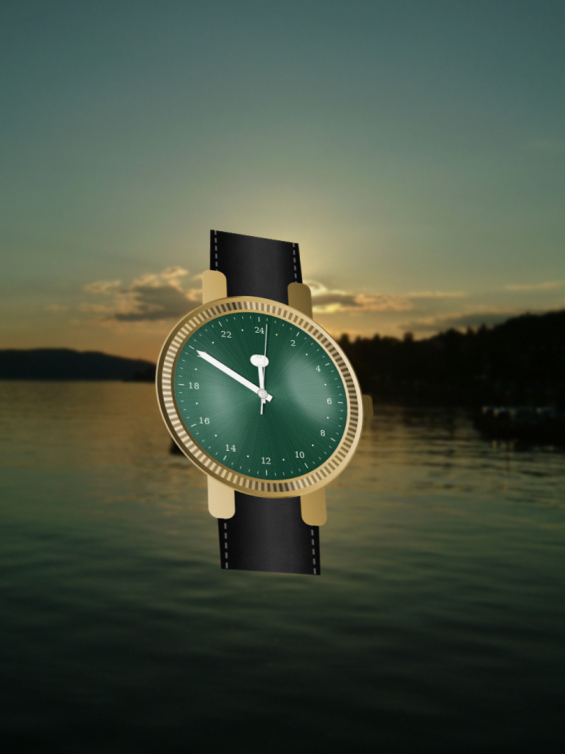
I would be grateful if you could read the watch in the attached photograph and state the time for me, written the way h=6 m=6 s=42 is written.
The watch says h=23 m=50 s=1
